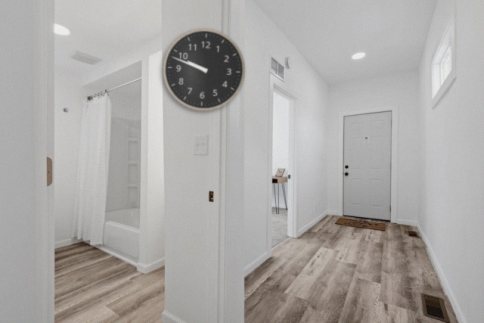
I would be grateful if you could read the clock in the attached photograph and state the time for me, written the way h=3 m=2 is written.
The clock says h=9 m=48
